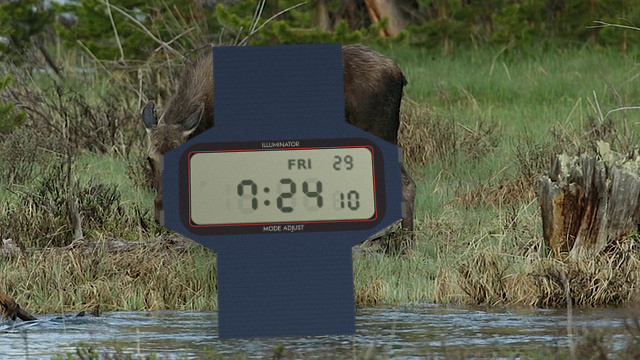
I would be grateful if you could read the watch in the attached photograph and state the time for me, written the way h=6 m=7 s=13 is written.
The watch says h=7 m=24 s=10
